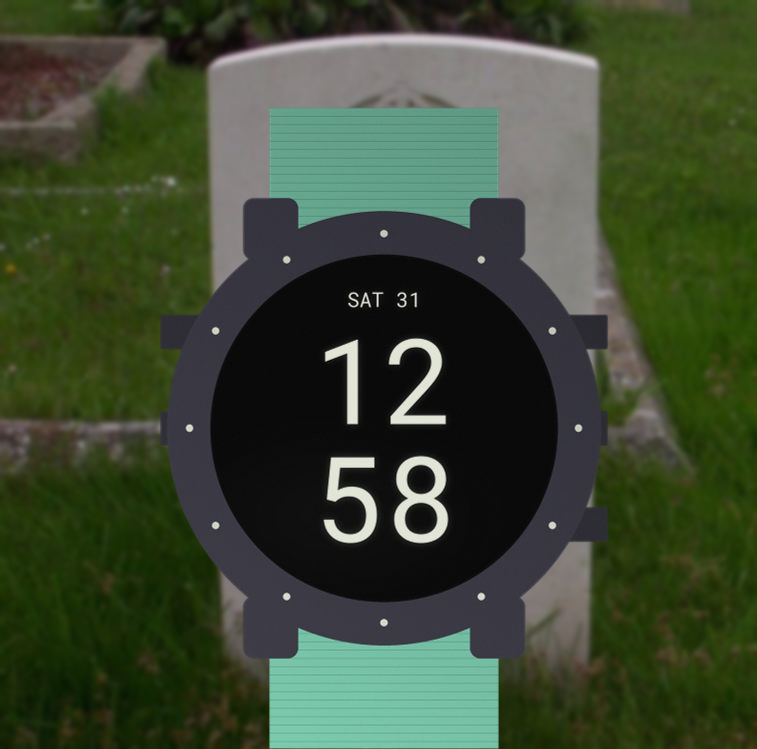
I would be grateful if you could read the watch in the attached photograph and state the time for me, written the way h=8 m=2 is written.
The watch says h=12 m=58
